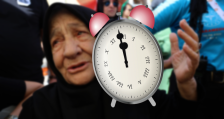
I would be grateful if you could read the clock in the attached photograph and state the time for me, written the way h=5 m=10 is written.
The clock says h=11 m=59
